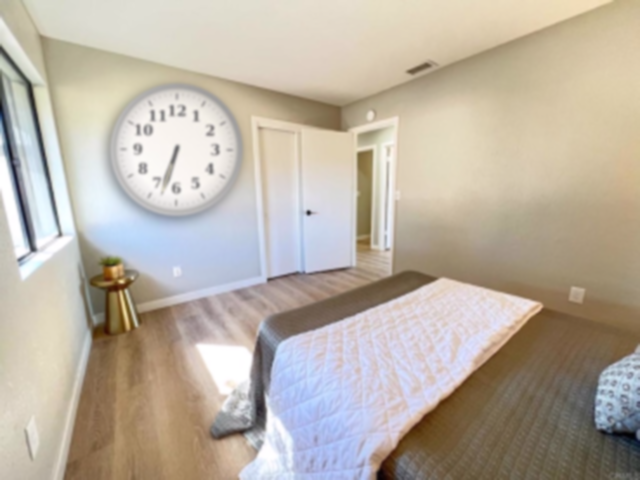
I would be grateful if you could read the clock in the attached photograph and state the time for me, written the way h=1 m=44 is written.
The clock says h=6 m=33
